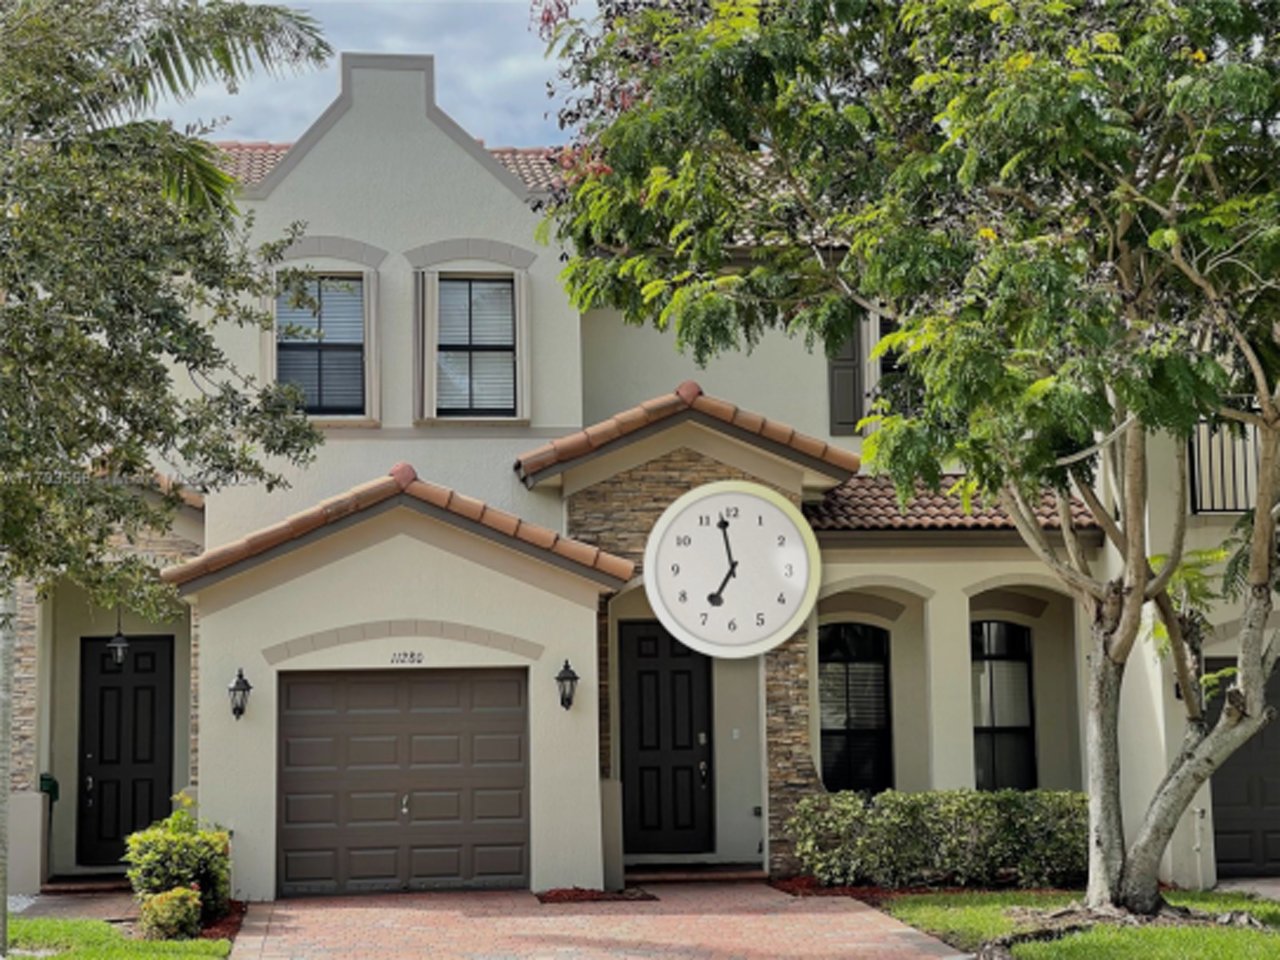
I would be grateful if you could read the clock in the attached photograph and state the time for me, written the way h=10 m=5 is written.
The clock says h=6 m=58
